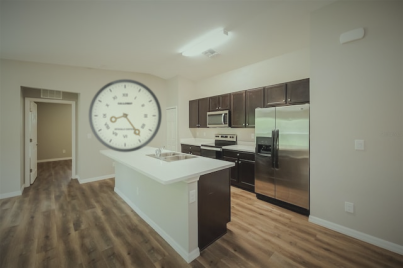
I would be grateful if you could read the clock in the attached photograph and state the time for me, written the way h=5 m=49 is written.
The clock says h=8 m=24
